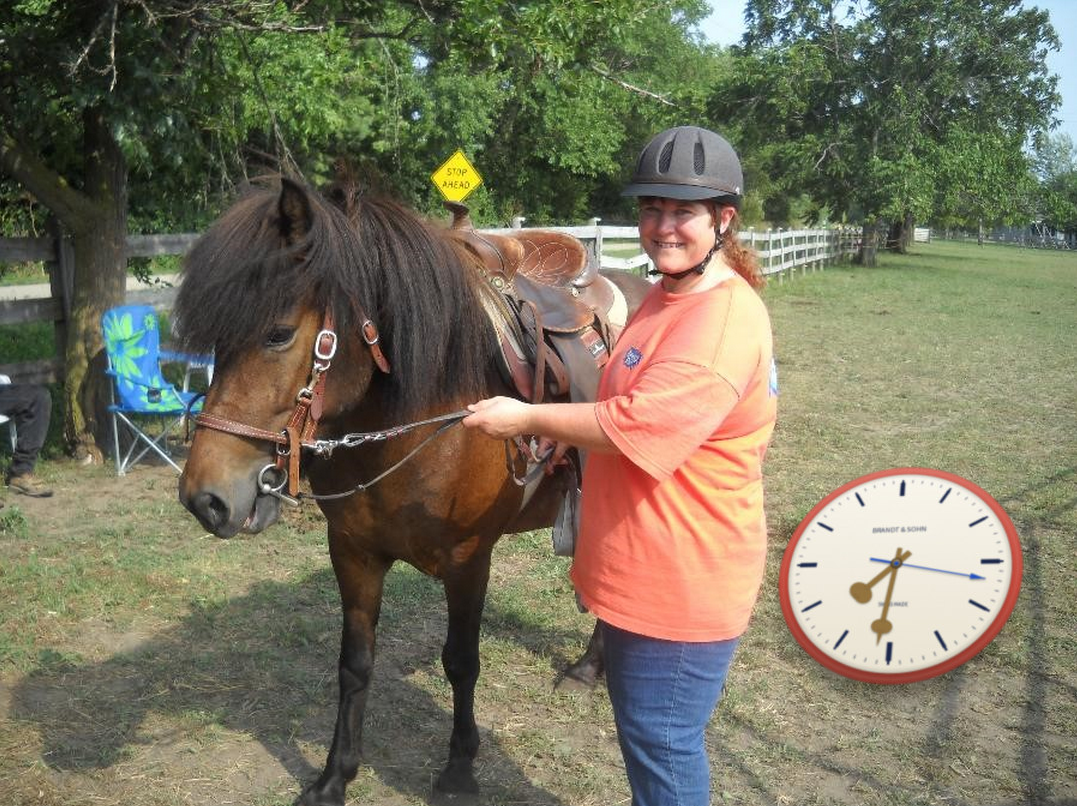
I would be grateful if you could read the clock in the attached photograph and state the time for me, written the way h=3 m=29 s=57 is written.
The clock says h=7 m=31 s=17
